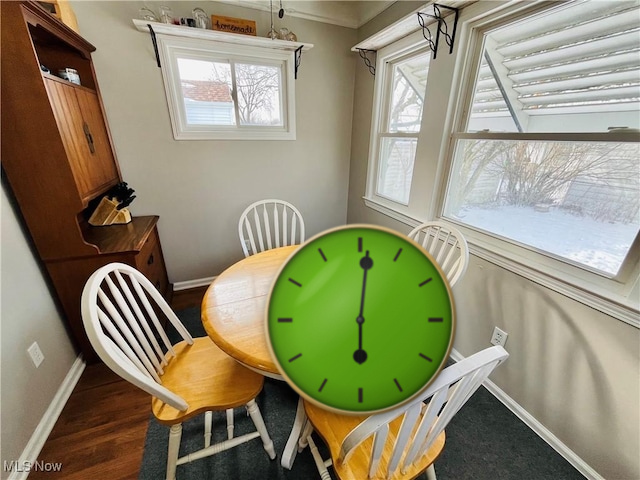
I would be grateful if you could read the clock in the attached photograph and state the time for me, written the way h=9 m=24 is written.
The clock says h=6 m=1
